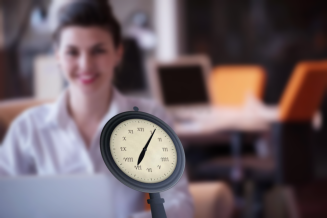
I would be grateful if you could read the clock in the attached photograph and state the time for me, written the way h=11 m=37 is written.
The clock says h=7 m=6
